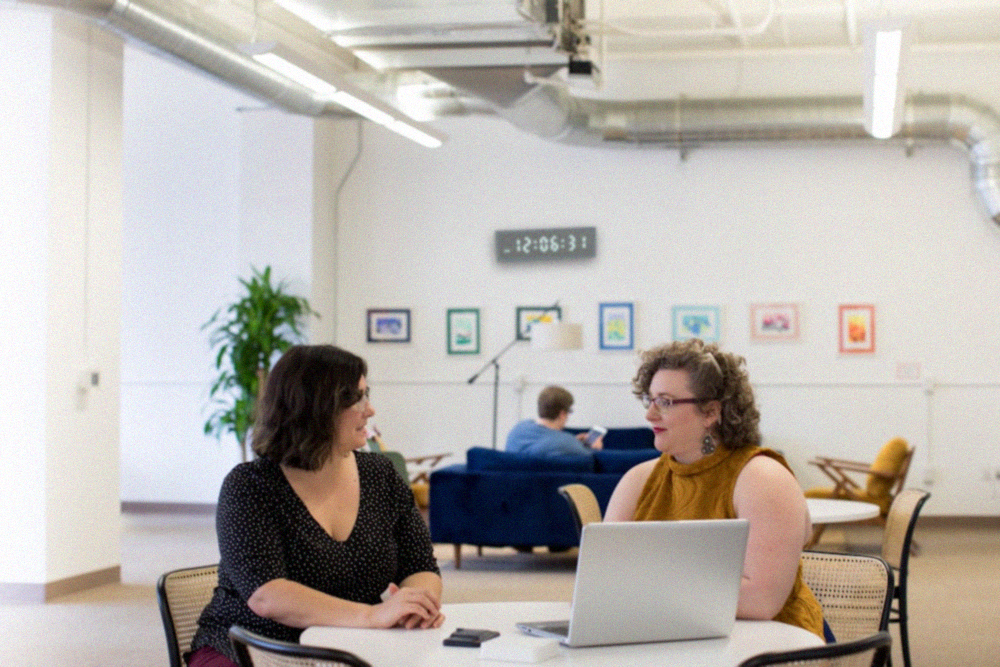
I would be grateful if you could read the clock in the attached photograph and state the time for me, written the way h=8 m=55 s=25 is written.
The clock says h=12 m=6 s=31
